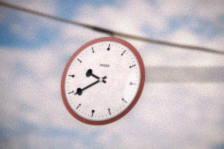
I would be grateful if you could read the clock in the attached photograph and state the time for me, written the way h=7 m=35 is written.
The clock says h=9 m=39
